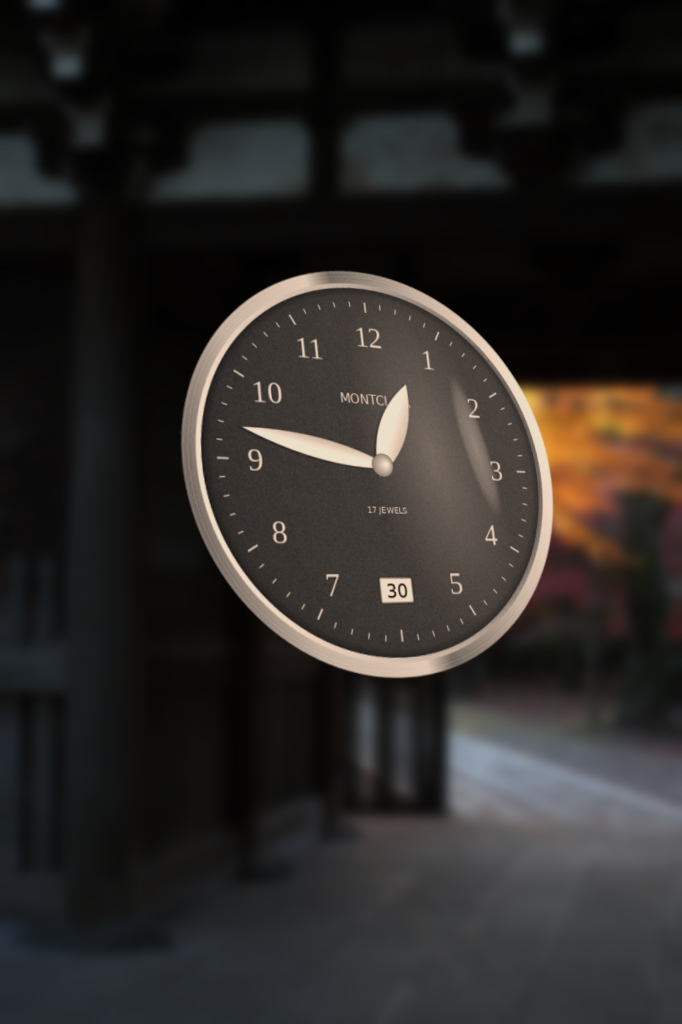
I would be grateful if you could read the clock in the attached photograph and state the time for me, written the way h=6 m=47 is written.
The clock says h=12 m=47
